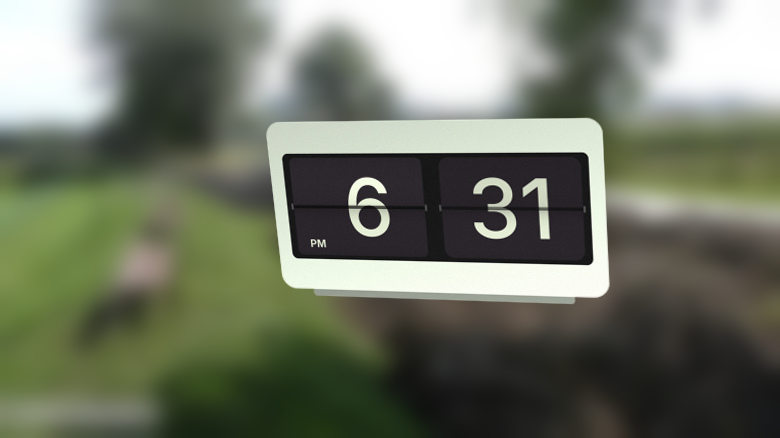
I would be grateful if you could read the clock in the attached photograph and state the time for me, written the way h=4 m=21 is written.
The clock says h=6 m=31
